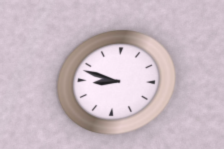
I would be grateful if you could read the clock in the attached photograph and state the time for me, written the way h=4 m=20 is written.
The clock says h=8 m=48
